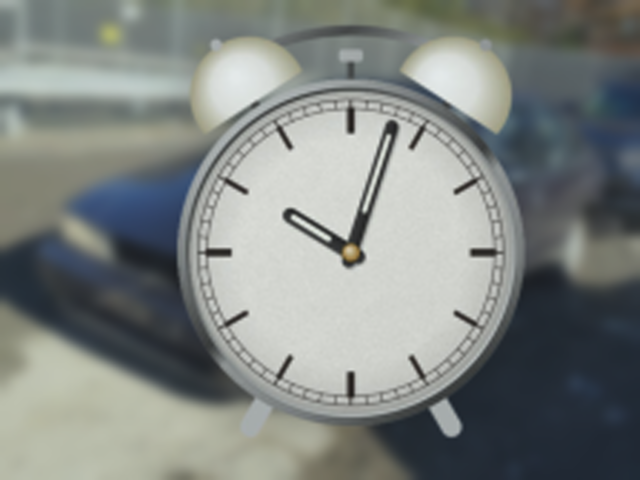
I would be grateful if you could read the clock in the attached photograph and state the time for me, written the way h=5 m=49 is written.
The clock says h=10 m=3
